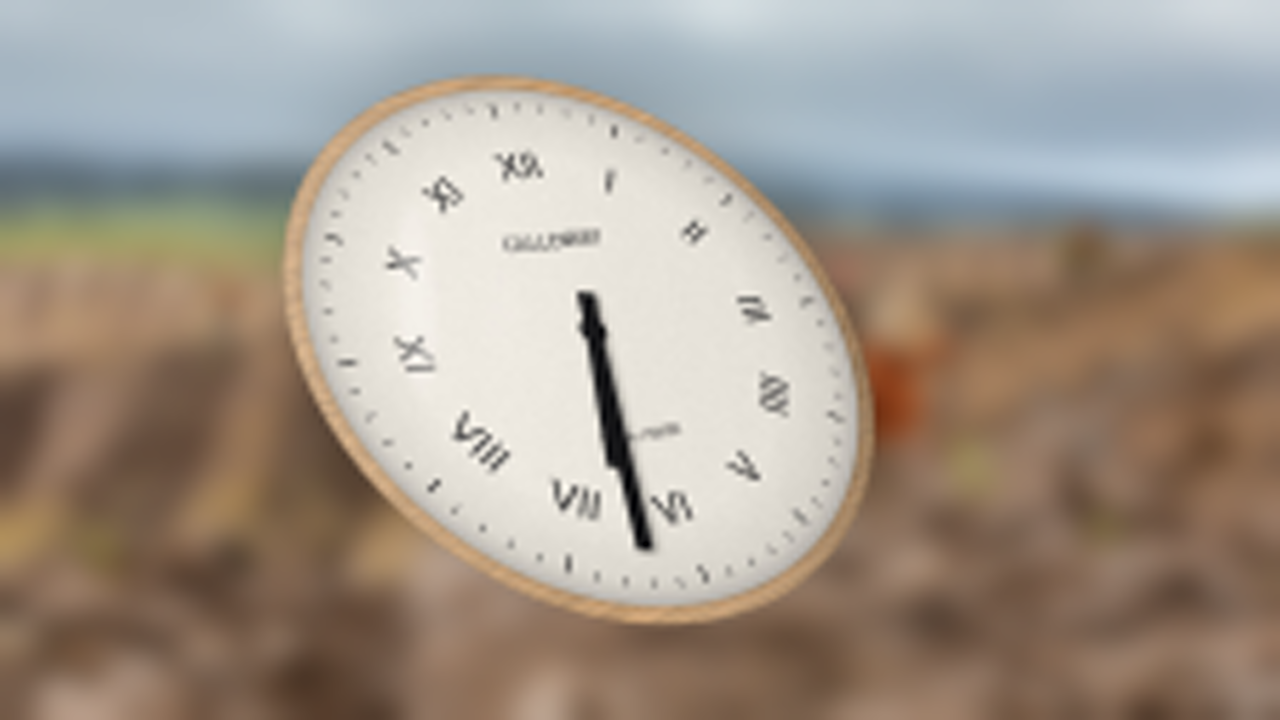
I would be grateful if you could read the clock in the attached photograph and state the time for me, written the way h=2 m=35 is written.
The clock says h=6 m=32
